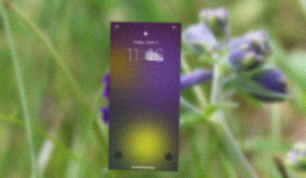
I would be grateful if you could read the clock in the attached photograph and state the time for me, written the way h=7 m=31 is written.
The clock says h=11 m=46
